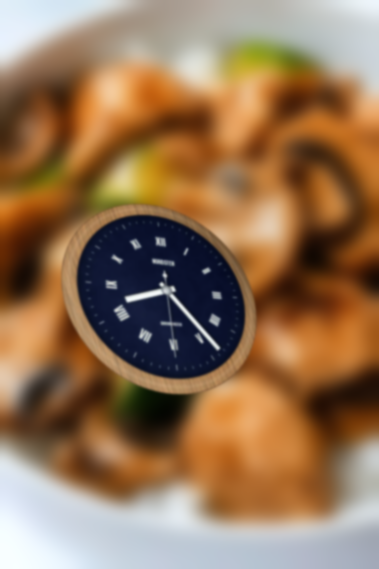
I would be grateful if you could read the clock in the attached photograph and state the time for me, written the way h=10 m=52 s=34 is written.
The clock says h=8 m=23 s=30
